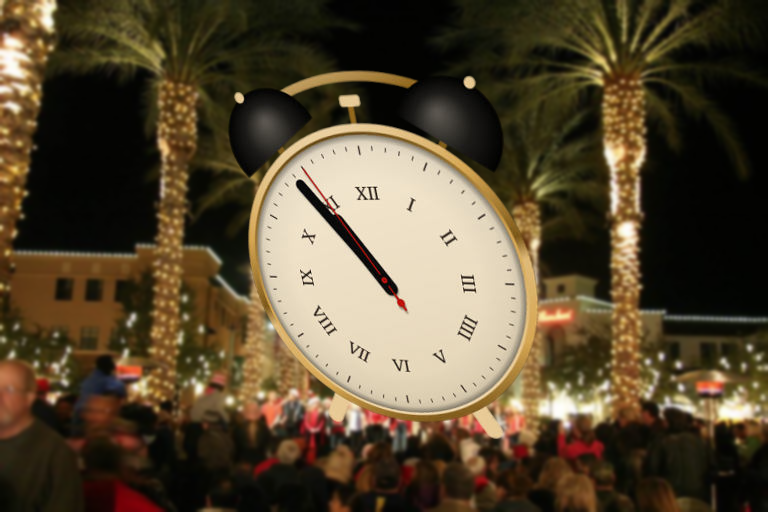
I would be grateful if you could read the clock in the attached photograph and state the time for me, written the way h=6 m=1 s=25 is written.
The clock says h=10 m=53 s=55
